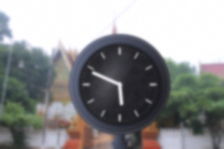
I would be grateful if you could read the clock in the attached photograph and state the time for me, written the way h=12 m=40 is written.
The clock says h=5 m=49
